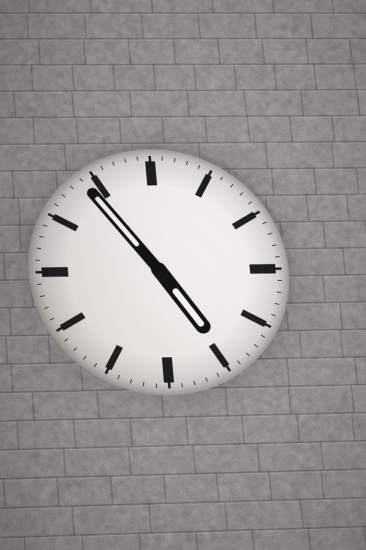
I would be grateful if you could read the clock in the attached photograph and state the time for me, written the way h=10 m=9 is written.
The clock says h=4 m=54
